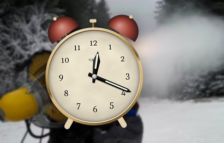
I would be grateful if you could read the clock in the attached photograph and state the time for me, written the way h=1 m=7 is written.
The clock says h=12 m=19
